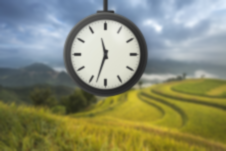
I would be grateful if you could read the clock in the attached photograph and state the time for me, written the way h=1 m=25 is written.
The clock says h=11 m=33
